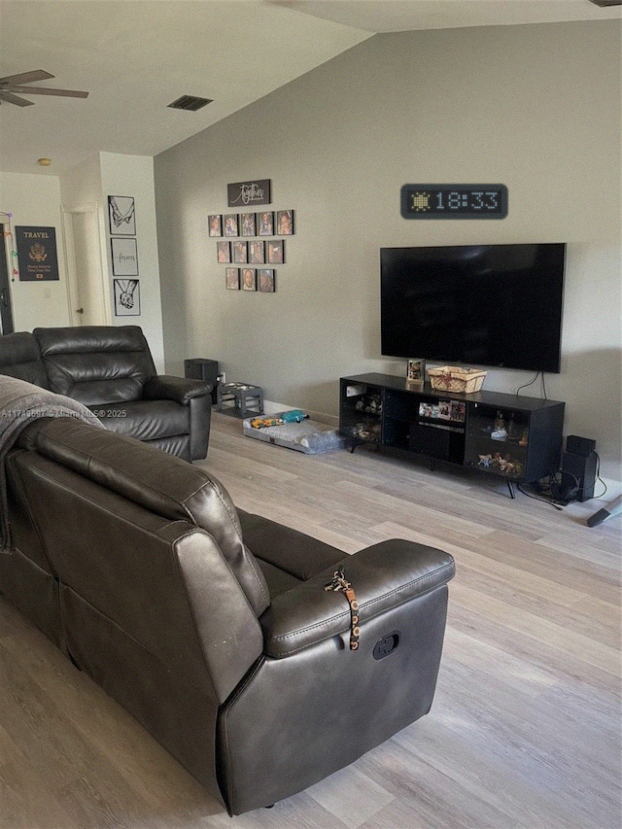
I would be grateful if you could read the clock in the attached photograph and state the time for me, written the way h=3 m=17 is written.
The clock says h=18 m=33
